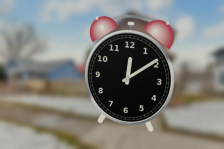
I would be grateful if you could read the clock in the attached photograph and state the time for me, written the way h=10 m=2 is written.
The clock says h=12 m=9
